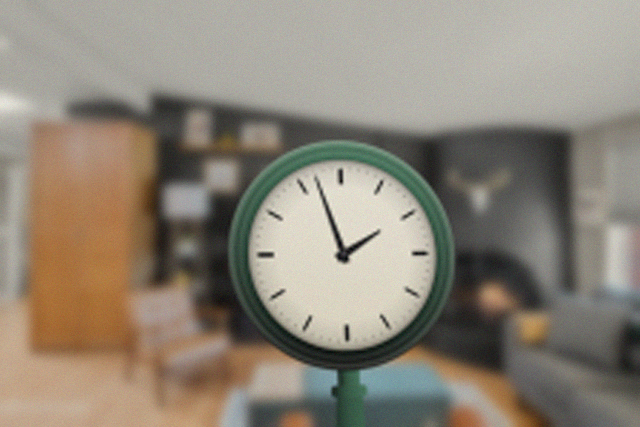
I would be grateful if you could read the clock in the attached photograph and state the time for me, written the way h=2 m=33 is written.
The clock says h=1 m=57
